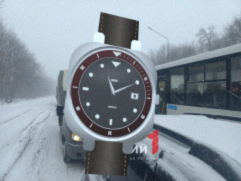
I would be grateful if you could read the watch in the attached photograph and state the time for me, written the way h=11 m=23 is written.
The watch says h=11 m=10
